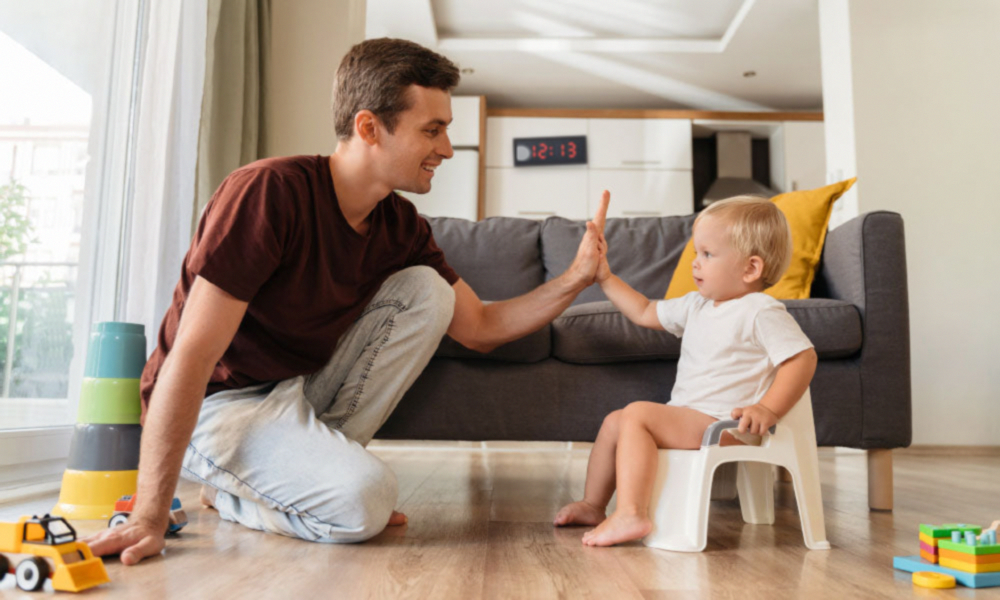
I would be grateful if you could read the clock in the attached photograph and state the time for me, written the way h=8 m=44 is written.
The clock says h=12 m=13
